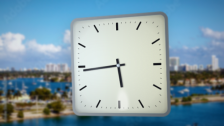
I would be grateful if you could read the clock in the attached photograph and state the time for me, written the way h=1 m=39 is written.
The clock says h=5 m=44
